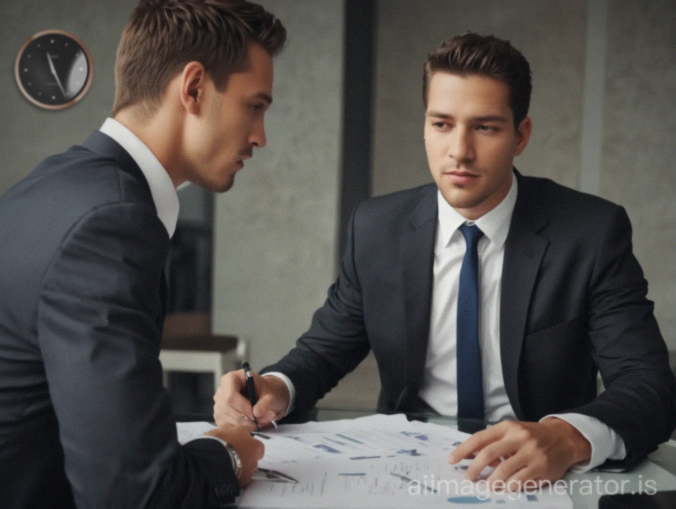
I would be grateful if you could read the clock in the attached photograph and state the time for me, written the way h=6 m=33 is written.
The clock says h=11 m=26
